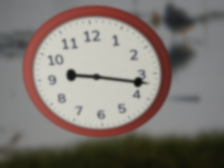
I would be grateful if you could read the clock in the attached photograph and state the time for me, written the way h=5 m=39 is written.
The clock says h=9 m=17
